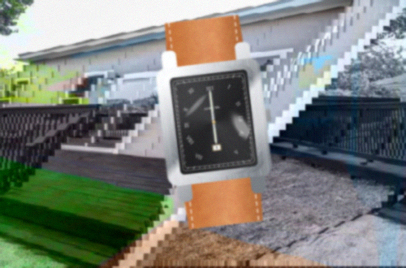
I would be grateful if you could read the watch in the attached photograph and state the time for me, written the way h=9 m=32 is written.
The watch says h=6 m=0
